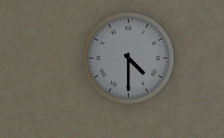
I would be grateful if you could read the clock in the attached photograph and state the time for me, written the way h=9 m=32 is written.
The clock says h=4 m=30
